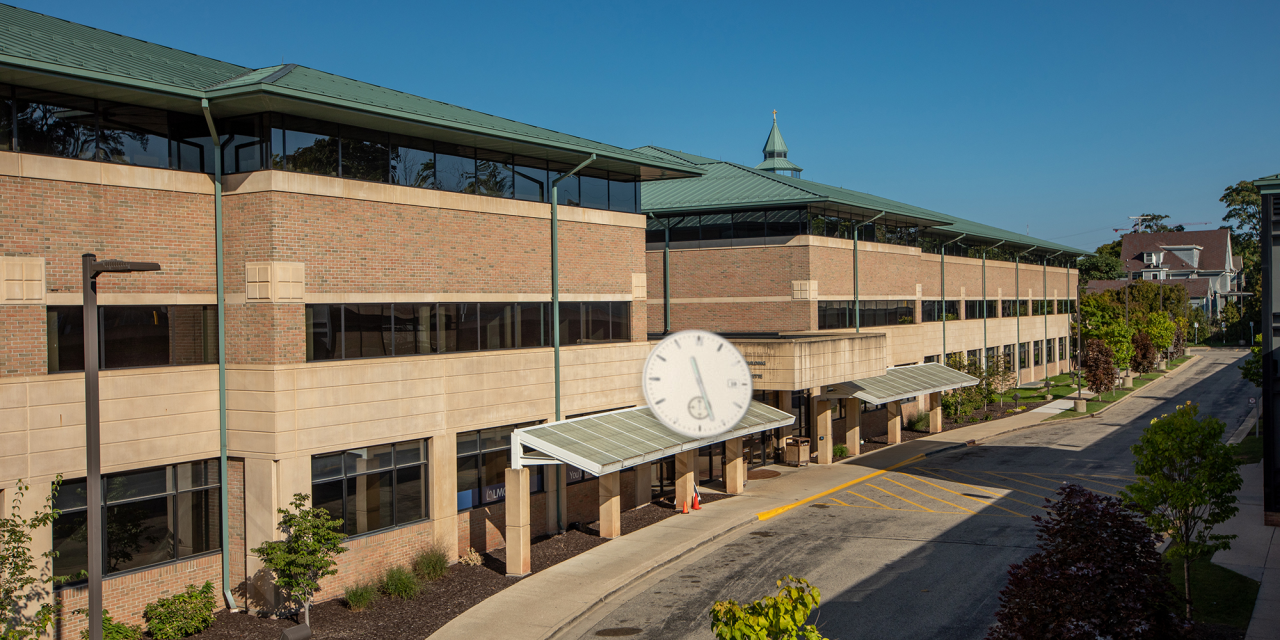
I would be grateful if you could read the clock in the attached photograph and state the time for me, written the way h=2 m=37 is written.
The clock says h=11 m=27
